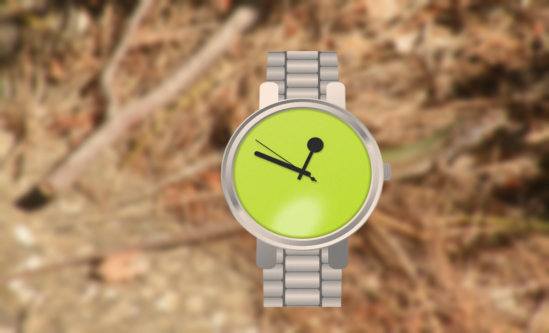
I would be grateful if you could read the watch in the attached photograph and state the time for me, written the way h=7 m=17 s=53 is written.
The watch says h=12 m=48 s=51
